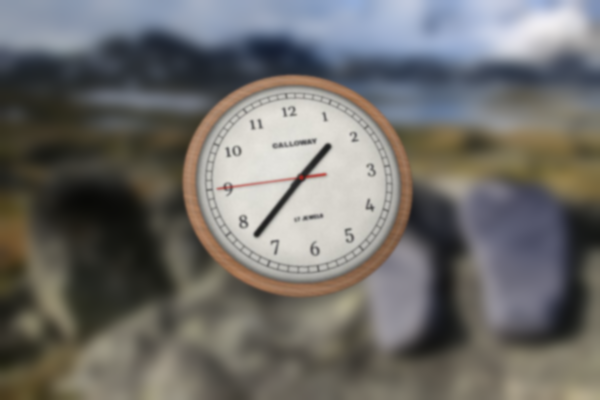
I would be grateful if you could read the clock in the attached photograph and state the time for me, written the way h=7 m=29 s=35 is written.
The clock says h=1 m=37 s=45
